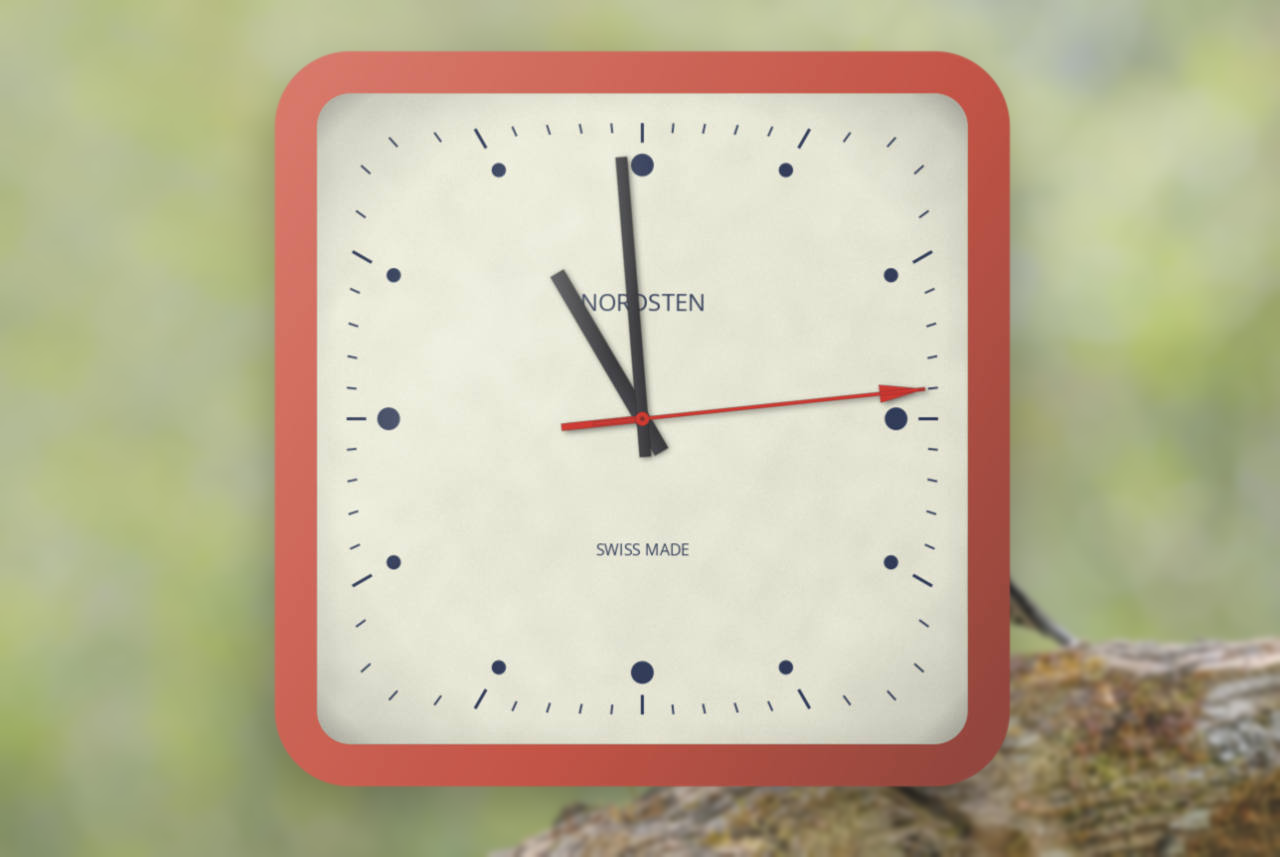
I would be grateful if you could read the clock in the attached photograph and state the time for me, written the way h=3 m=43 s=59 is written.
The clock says h=10 m=59 s=14
